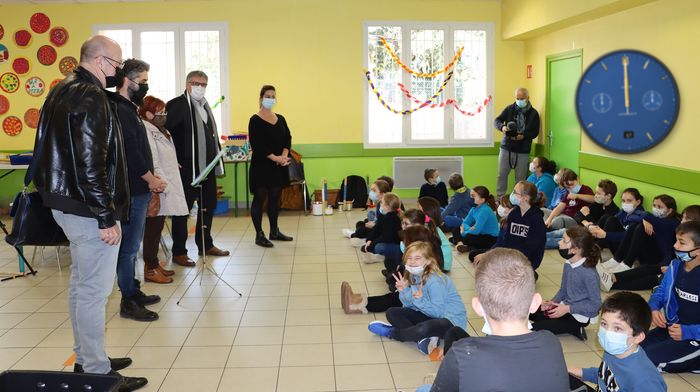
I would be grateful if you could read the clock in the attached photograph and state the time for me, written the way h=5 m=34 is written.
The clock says h=12 m=0
